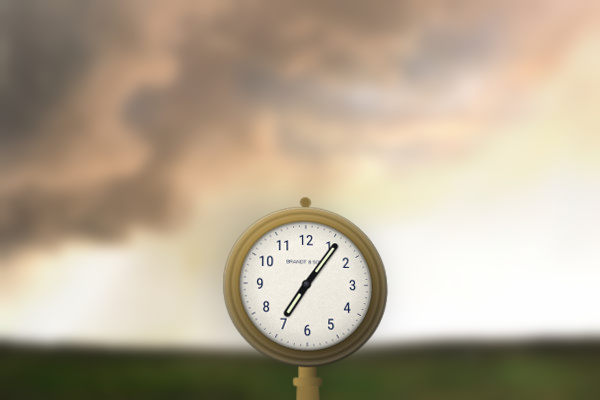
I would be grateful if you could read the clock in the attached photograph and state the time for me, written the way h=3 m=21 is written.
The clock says h=7 m=6
